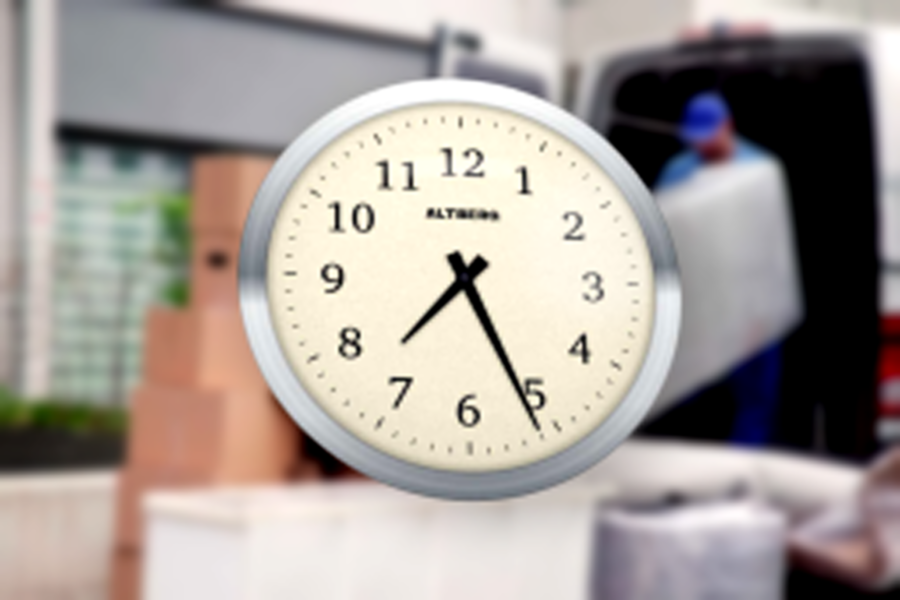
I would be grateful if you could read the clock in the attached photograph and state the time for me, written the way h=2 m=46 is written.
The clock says h=7 m=26
